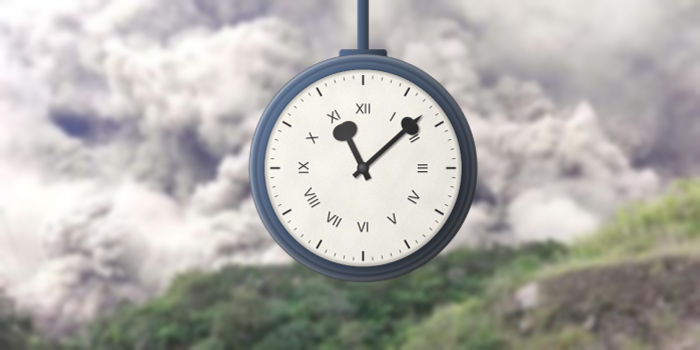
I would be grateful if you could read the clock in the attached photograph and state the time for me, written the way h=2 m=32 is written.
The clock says h=11 m=8
